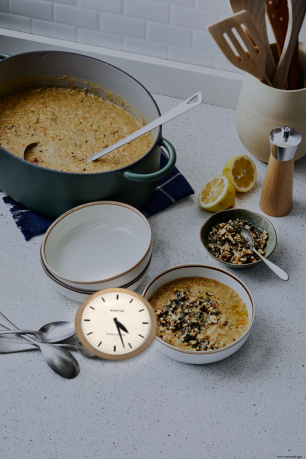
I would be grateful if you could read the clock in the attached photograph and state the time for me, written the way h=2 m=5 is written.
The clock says h=4 m=27
